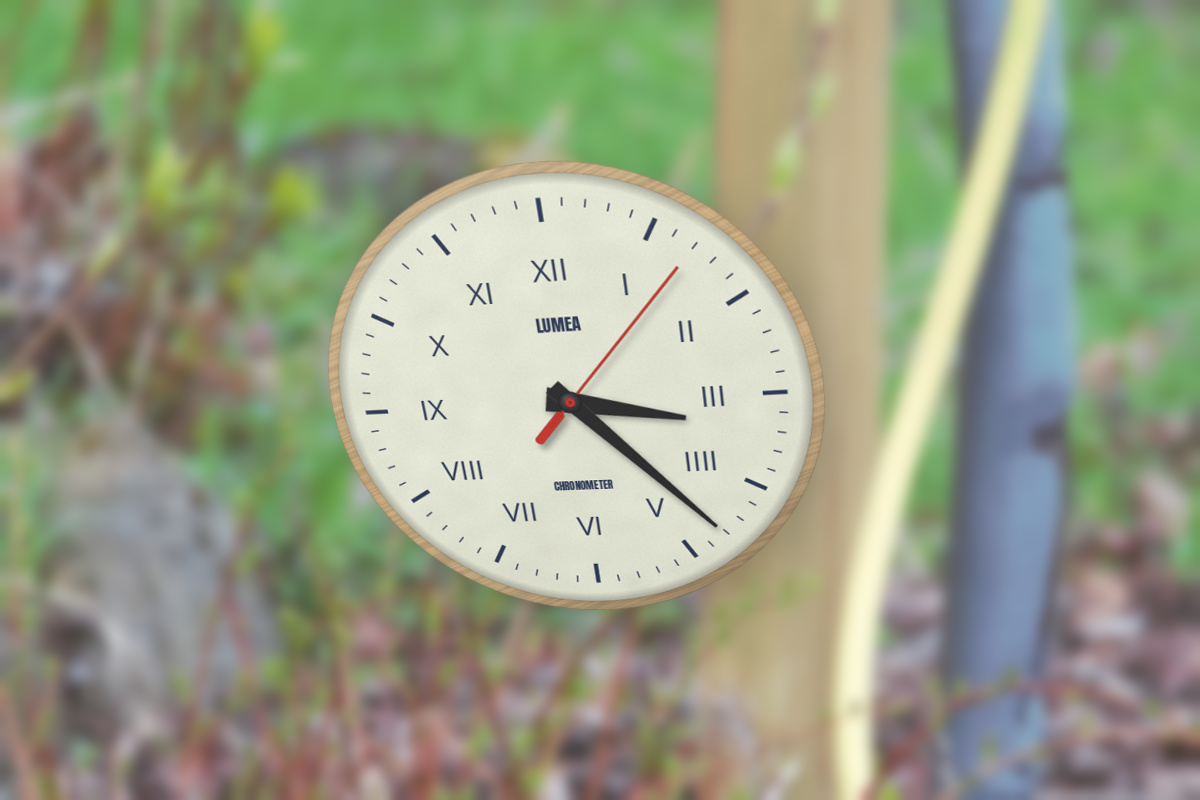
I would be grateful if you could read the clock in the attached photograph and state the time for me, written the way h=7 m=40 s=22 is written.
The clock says h=3 m=23 s=7
